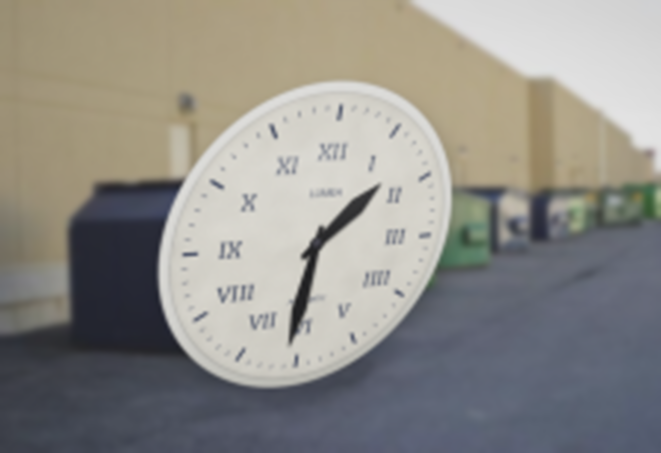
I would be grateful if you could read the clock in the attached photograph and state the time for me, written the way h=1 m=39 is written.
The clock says h=1 m=31
